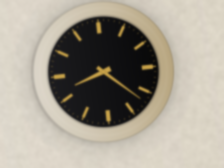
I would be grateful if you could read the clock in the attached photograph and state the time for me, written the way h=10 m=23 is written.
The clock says h=8 m=22
